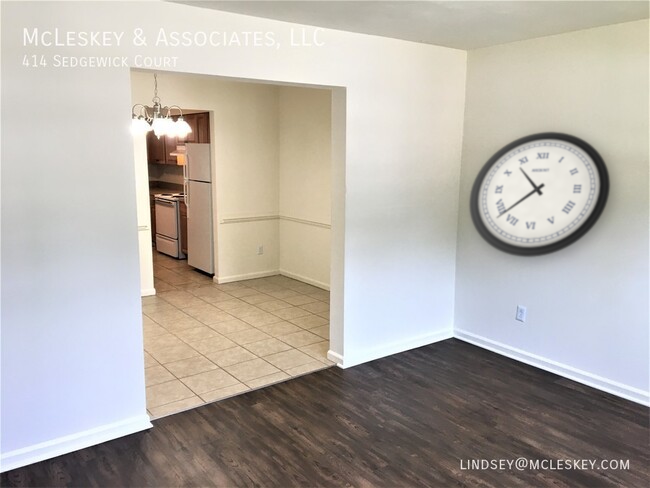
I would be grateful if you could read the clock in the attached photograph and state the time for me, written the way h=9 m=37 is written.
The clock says h=10 m=38
